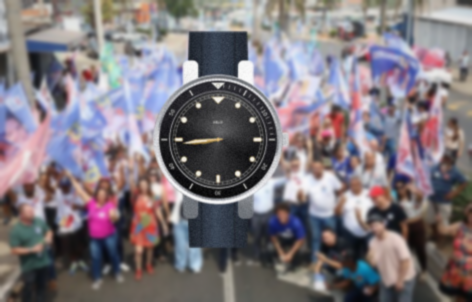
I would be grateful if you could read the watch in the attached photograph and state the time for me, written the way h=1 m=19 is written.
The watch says h=8 m=44
